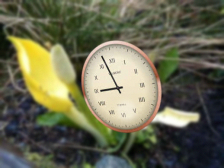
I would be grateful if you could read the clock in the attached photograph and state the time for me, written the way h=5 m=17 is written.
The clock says h=8 m=57
